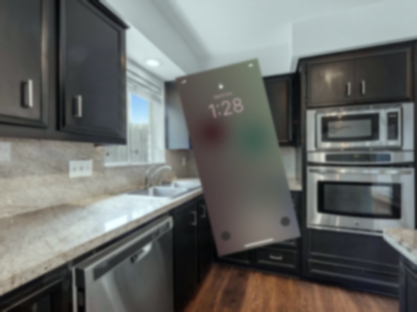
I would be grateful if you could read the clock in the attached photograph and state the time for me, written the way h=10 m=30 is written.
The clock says h=1 m=28
